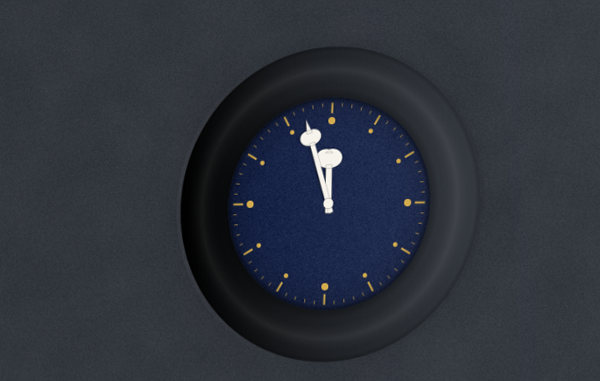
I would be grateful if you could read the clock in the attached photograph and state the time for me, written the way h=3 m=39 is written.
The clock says h=11 m=57
